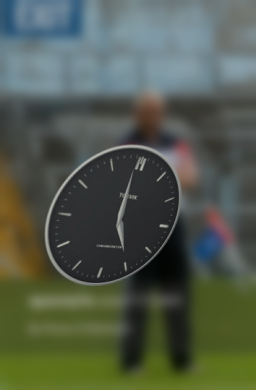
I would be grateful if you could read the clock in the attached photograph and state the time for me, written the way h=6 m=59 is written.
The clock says h=4 m=59
